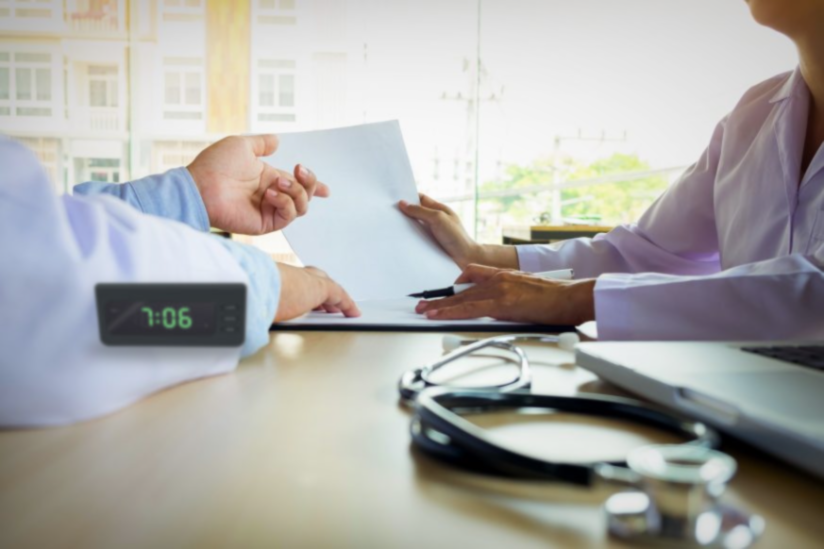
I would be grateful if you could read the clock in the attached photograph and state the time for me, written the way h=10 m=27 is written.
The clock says h=7 m=6
